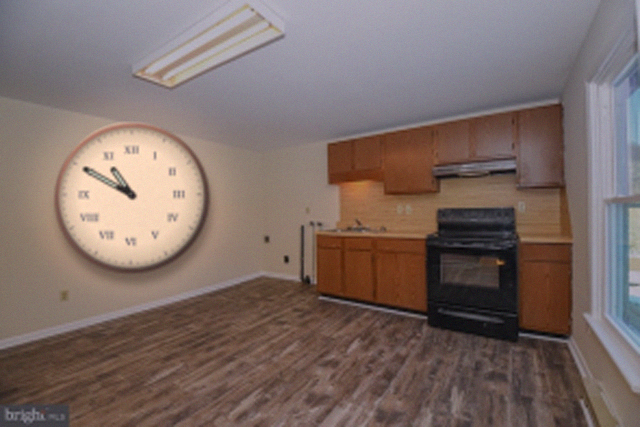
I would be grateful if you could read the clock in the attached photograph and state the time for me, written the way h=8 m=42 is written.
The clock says h=10 m=50
